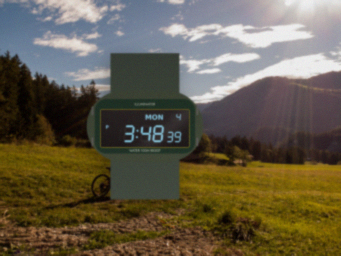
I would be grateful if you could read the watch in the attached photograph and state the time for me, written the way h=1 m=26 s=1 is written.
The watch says h=3 m=48 s=39
